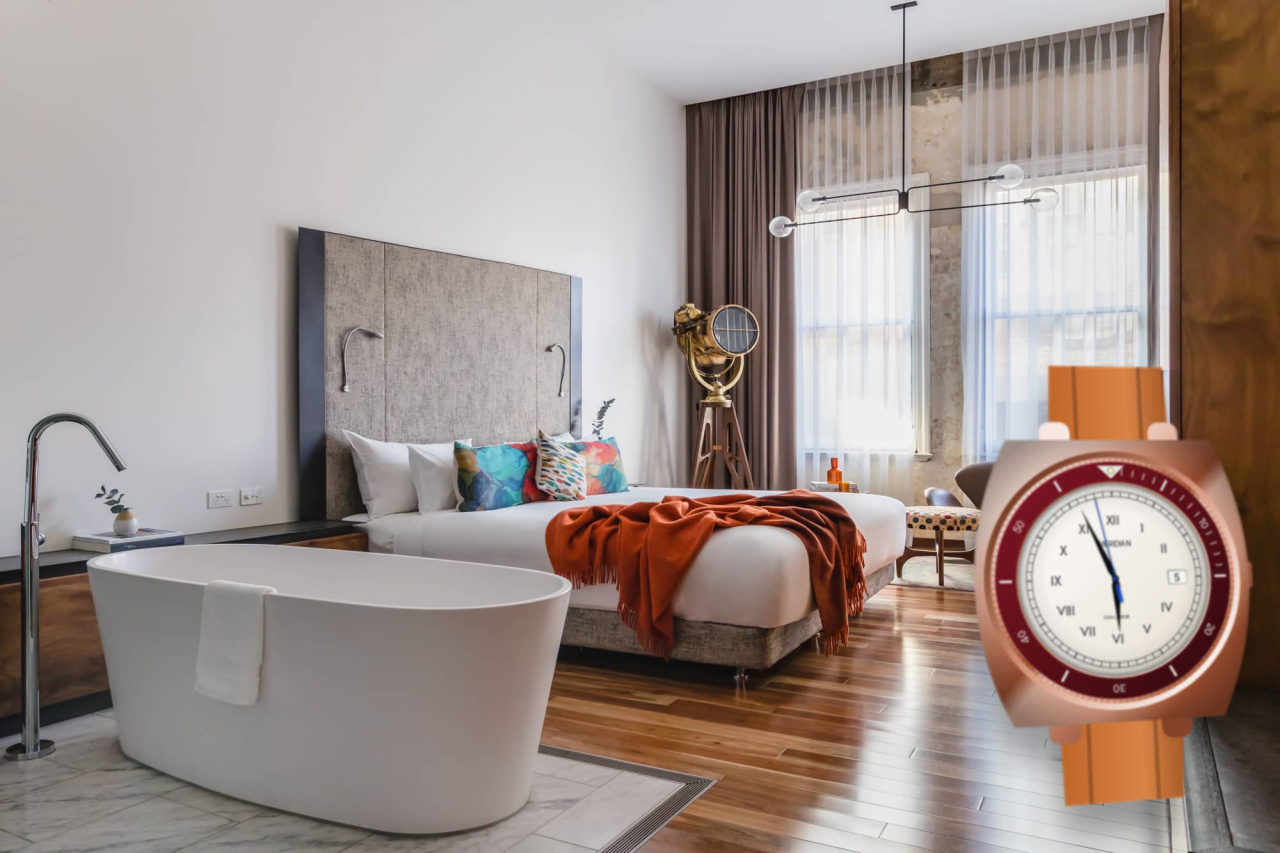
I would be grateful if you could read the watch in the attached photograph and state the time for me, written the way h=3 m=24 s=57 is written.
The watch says h=5 m=55 s=58
